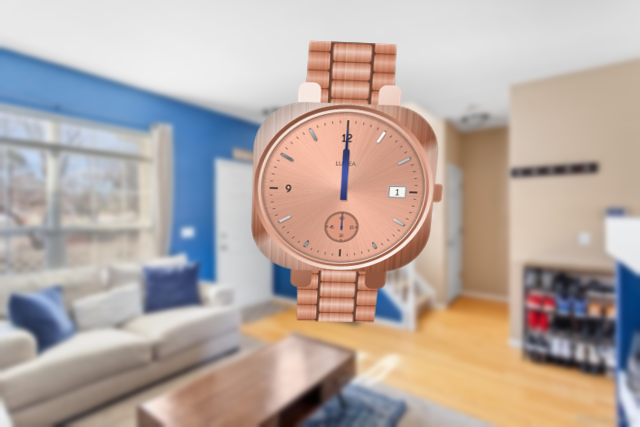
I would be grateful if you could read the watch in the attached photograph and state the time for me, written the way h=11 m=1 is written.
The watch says h=12 m=0
